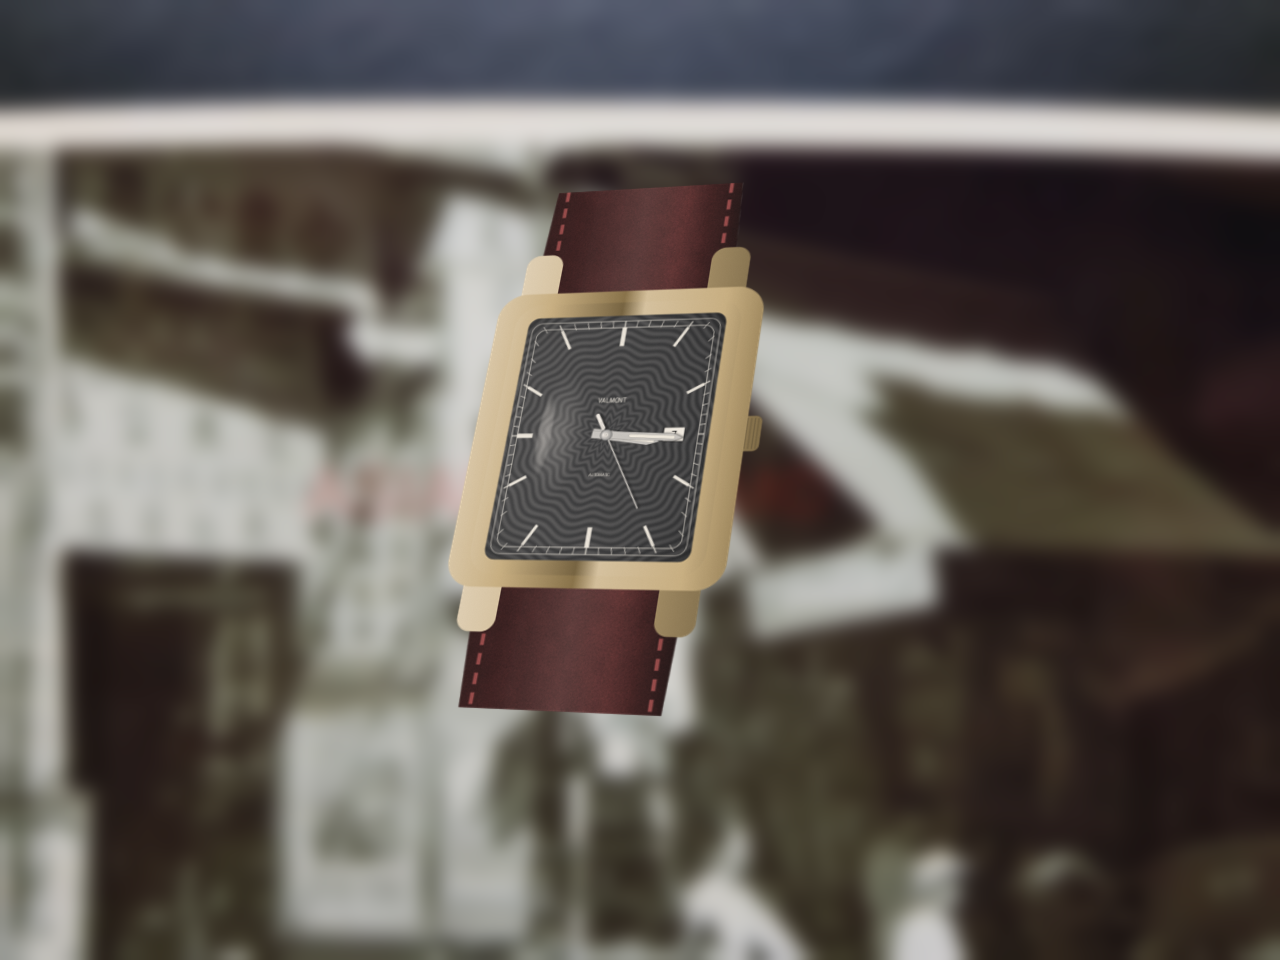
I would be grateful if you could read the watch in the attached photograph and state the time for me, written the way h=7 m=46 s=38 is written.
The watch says h=3 m=15 s=25
